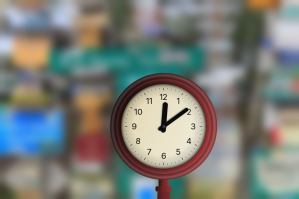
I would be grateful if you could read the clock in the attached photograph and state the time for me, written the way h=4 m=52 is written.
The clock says h=12 m=9
